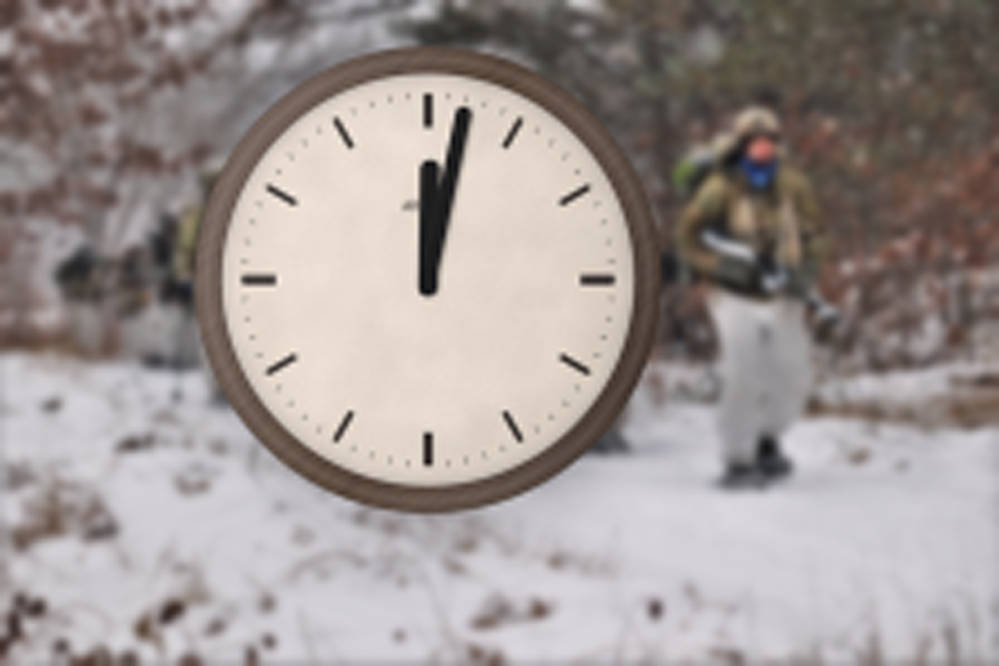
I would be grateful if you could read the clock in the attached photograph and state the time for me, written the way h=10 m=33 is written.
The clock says h=12 m=2
